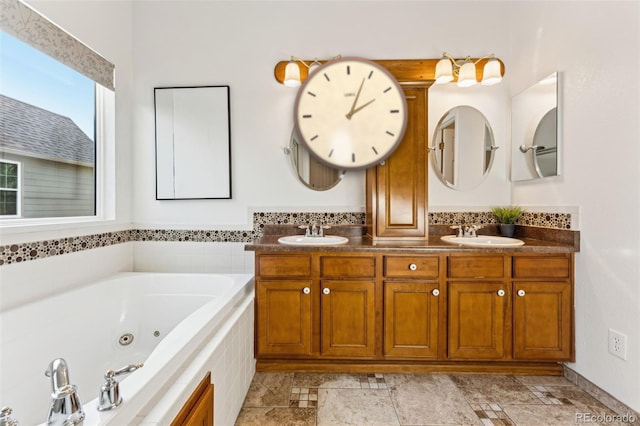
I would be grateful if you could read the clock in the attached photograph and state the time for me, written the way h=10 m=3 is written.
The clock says h=2 m=4
